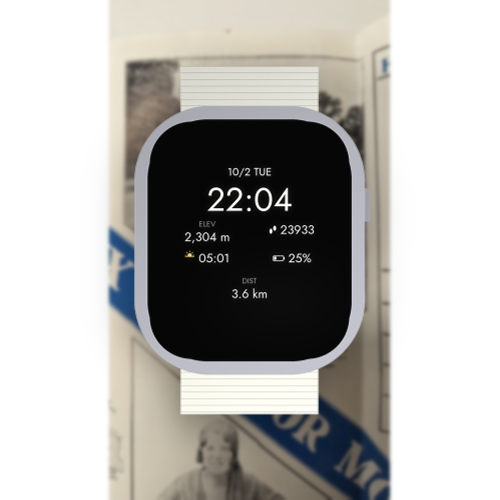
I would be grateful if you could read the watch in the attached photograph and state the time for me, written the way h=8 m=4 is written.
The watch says h=22 m=4
